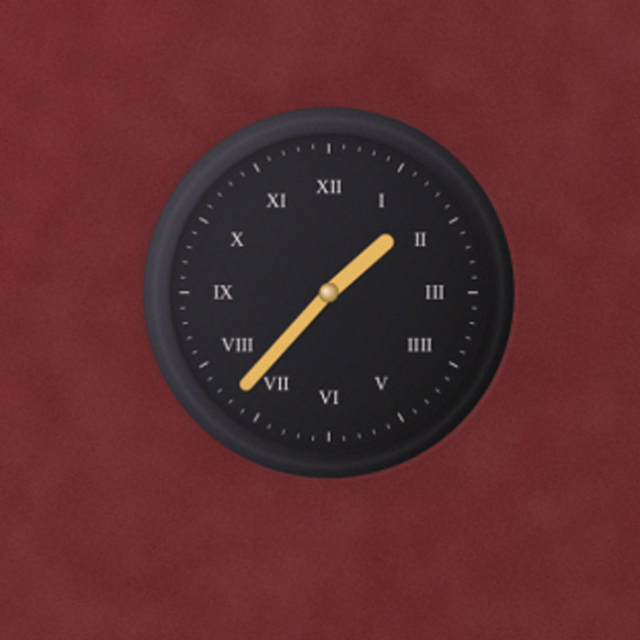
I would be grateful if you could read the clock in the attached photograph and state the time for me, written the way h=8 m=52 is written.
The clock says h=1 m=37
